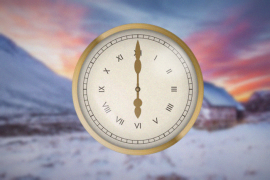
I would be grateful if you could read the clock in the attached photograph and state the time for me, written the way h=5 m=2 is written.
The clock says h=6 m=0
